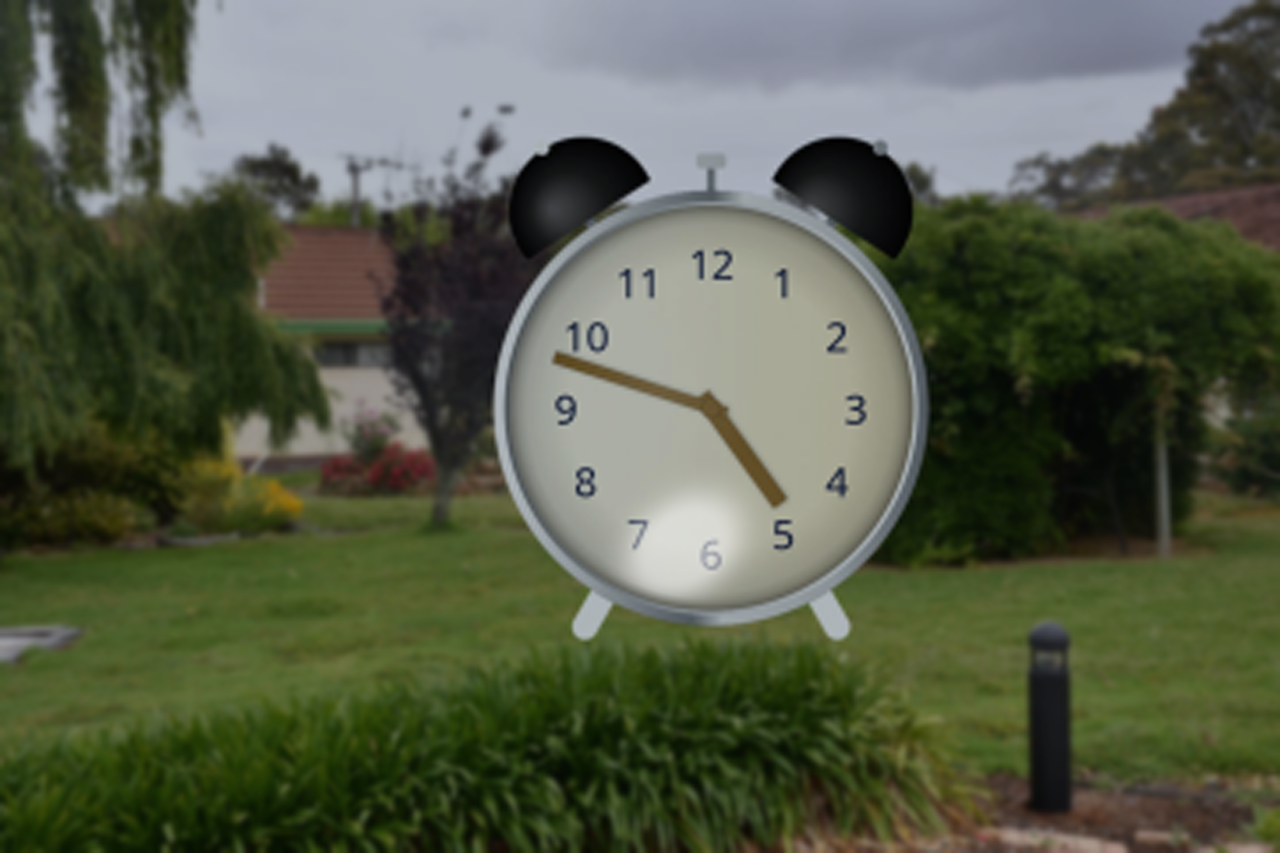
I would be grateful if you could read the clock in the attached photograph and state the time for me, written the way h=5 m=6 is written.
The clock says h=4 m=48
